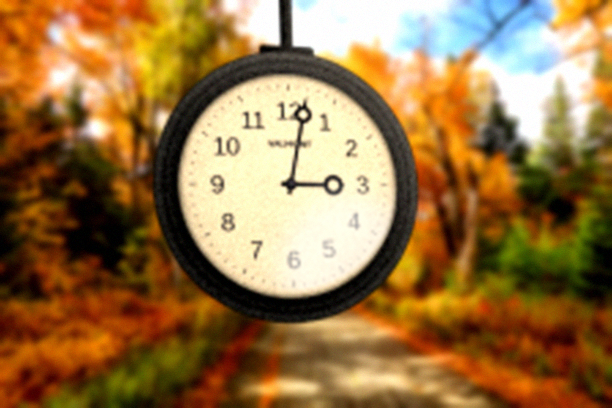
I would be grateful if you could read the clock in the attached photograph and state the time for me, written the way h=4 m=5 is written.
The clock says h=3 m=2
